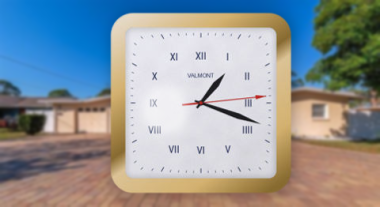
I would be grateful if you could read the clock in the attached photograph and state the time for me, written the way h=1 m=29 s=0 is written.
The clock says h=1 m=18 s=14
